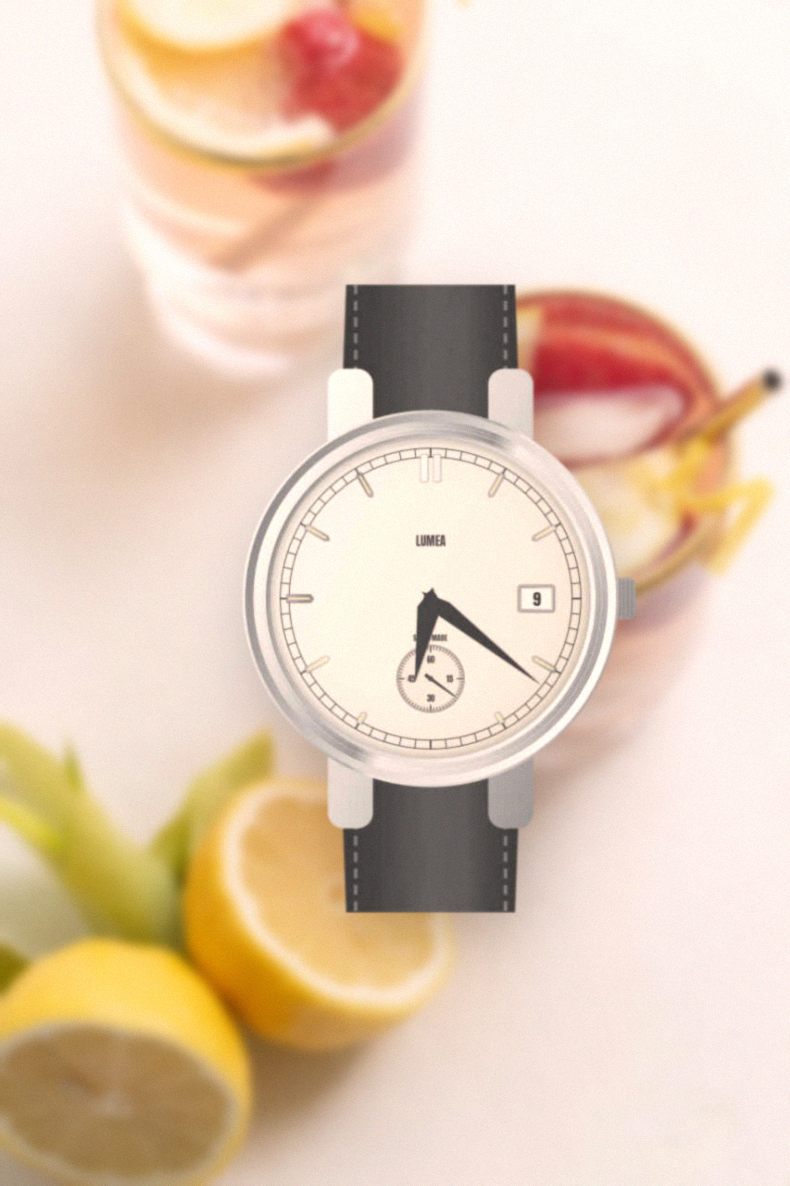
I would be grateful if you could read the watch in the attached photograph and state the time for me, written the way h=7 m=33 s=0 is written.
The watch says h=6 m=21 s=21
